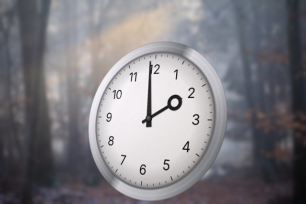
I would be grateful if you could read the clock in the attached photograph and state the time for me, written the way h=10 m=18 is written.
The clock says h=1 m=59
